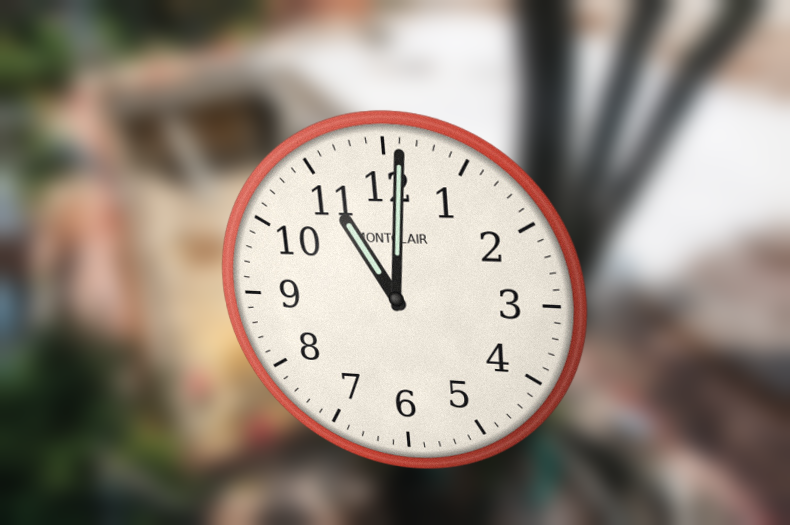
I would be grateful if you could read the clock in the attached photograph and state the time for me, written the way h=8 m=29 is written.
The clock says h=11 m=1
